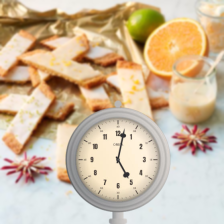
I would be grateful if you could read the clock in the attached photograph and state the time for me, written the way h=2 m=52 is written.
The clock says h=5 m=2
